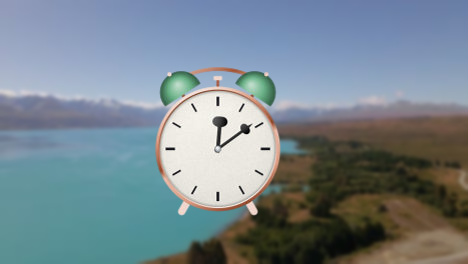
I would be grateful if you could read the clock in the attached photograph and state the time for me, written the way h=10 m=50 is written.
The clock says h=12 m=9
